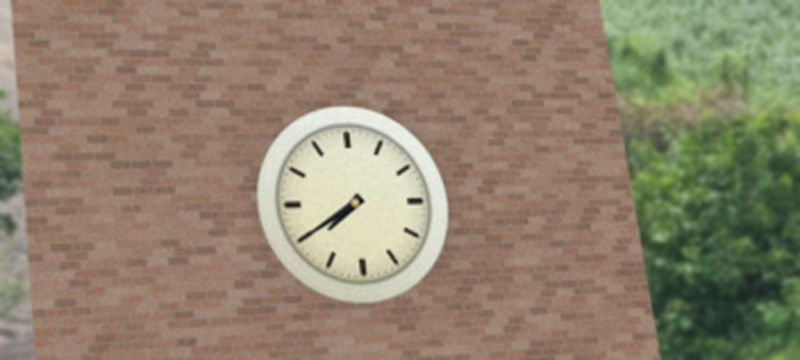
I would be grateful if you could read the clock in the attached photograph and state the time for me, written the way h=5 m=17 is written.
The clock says h=7 m=40
